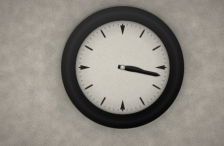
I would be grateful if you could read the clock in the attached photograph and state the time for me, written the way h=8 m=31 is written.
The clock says h=3 m=17
